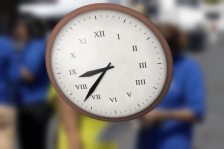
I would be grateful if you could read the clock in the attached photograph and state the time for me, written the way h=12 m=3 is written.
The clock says h=8 m=37
